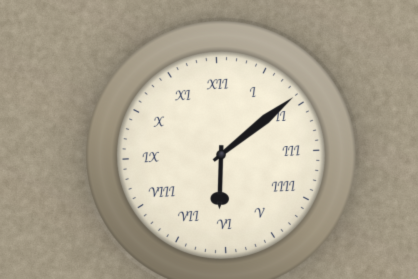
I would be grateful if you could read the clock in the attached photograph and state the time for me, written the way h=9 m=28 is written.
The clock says h=6 m=9
